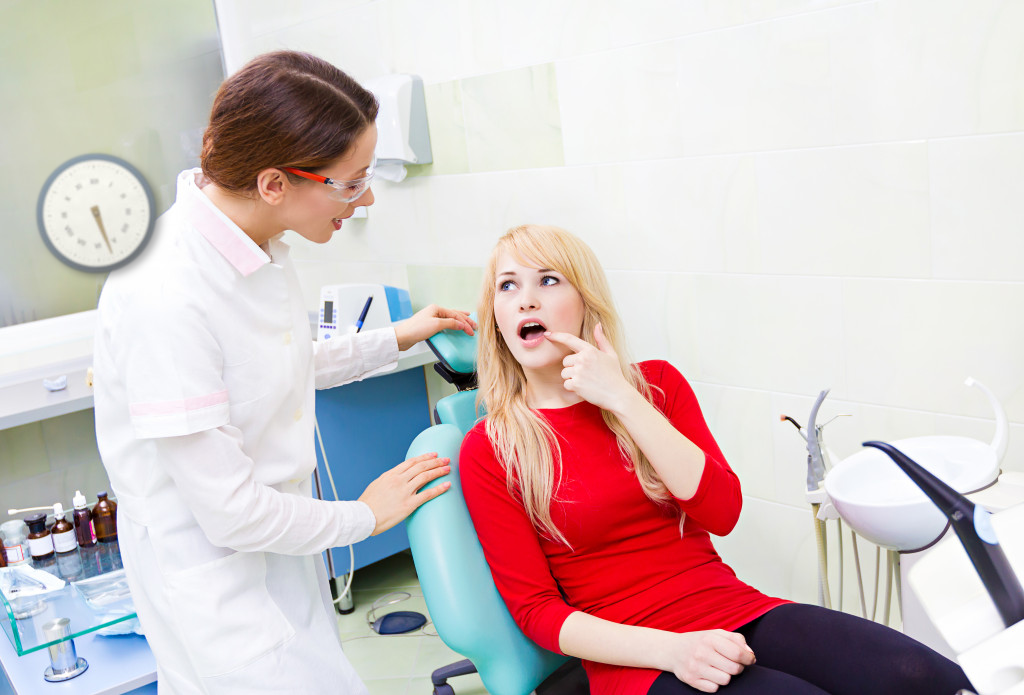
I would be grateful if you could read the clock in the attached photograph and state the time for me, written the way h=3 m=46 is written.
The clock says h=5 m=27
